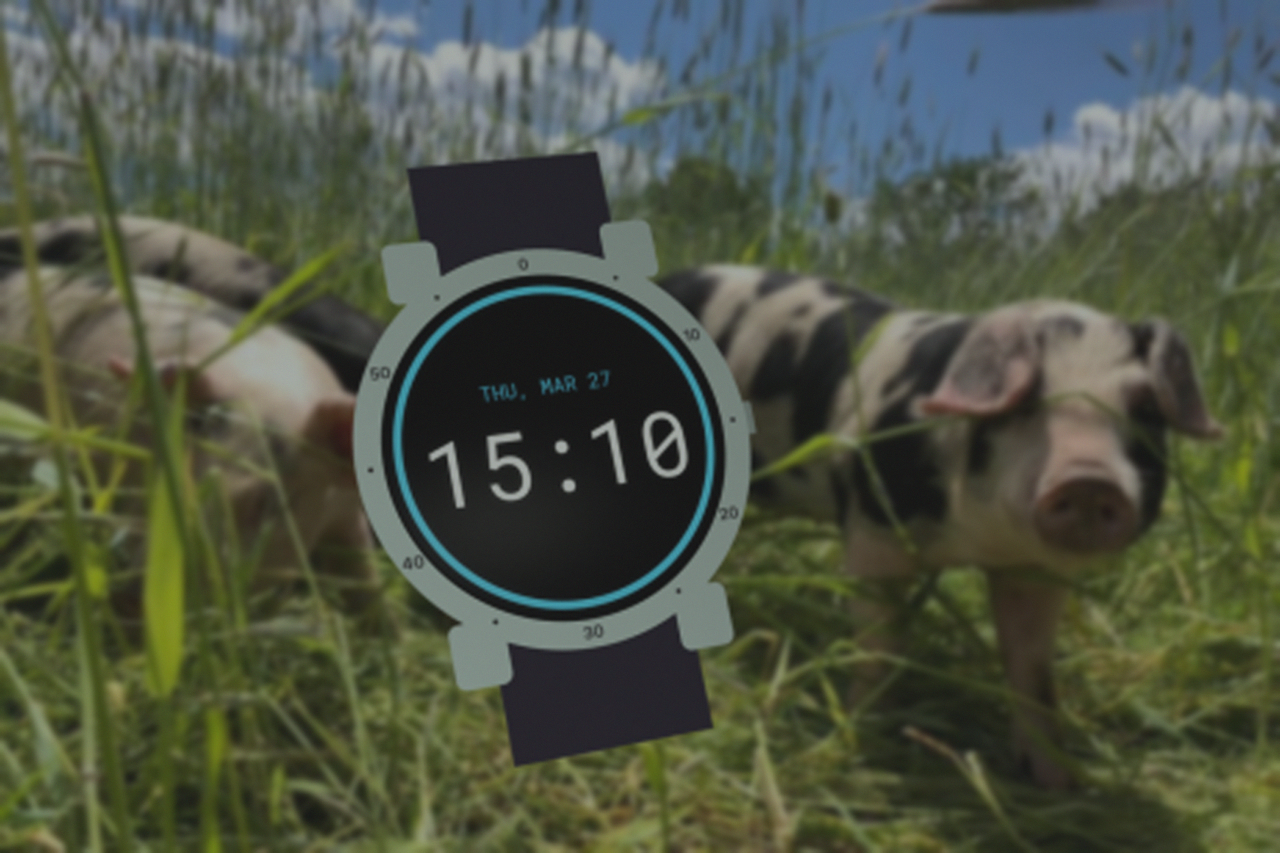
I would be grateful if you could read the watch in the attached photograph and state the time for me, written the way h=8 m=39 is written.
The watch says h=15 m=10
